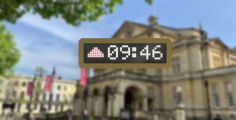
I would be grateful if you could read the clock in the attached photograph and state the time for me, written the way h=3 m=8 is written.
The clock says h=9 m=46
